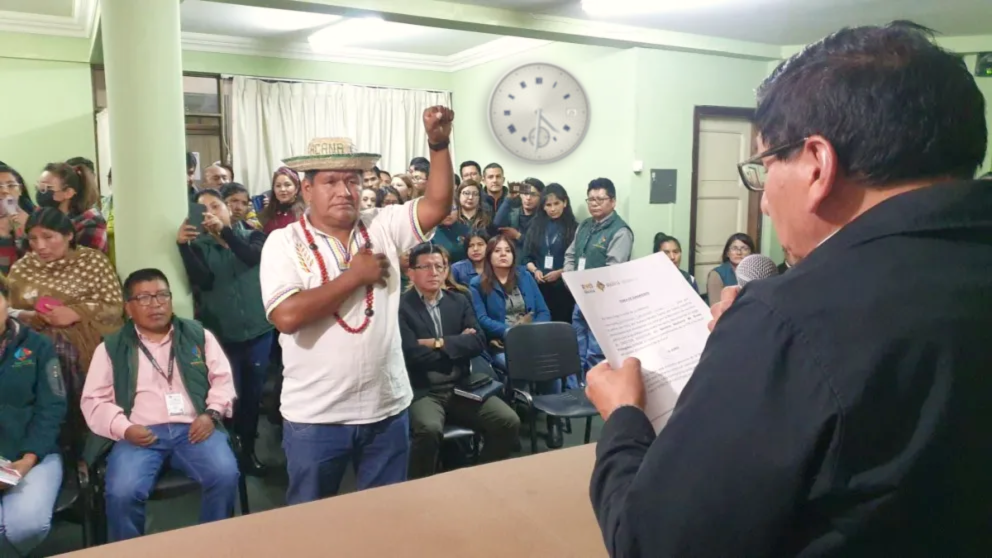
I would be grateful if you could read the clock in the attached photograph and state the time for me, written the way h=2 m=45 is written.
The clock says h=4 m=31
